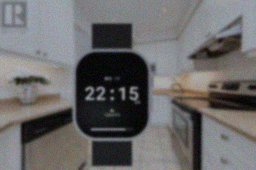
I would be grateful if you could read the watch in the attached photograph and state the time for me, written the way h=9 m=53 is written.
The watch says h=22 m=15
